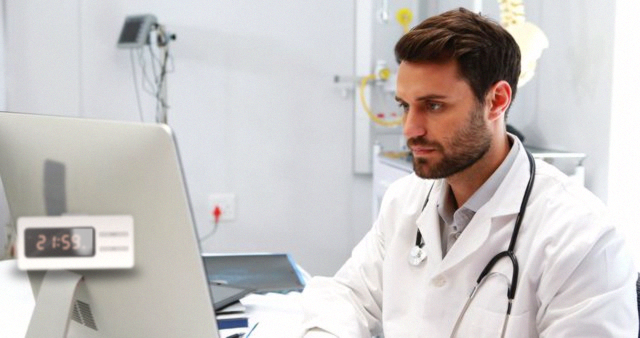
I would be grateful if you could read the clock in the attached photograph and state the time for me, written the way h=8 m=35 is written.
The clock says h=21 m=59
